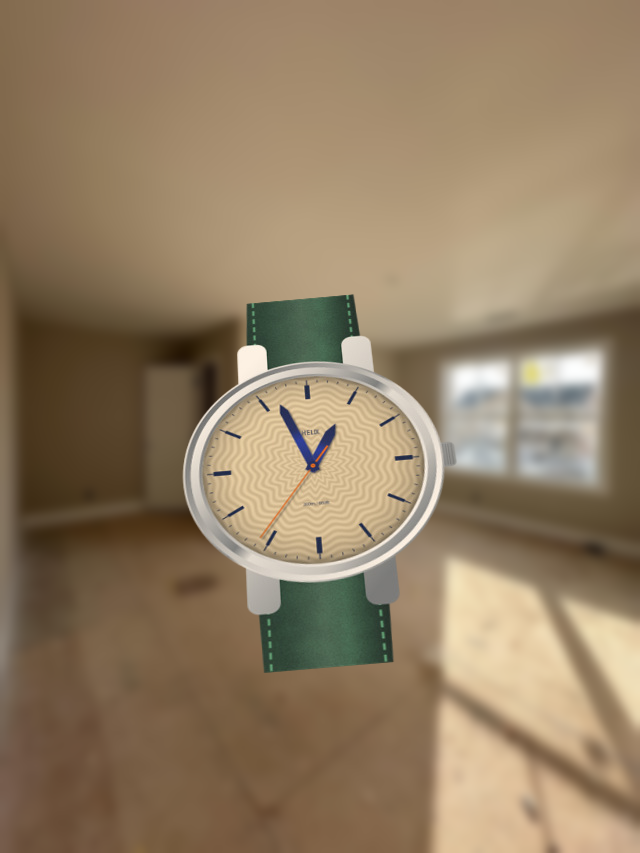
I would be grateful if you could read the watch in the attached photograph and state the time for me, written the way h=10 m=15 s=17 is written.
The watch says h=12 m=56 s=36
